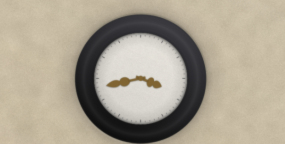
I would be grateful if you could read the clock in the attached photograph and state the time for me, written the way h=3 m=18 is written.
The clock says h=3 m=43
